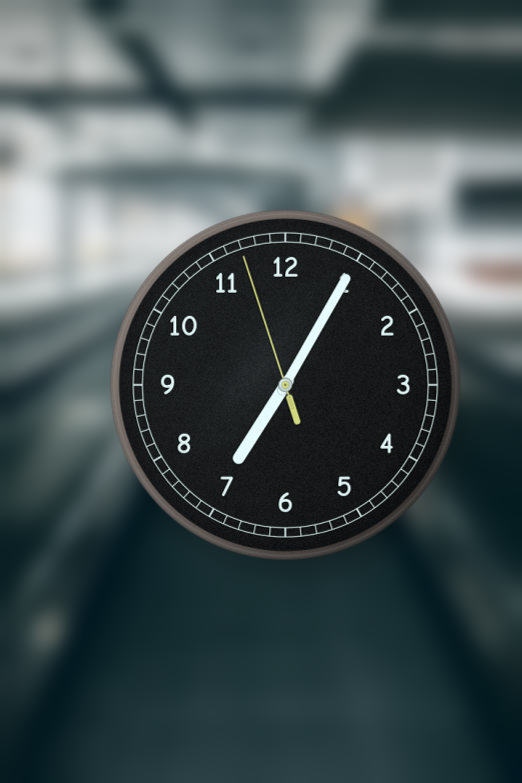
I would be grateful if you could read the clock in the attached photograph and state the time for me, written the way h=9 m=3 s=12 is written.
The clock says h=7 m=4 s=57
